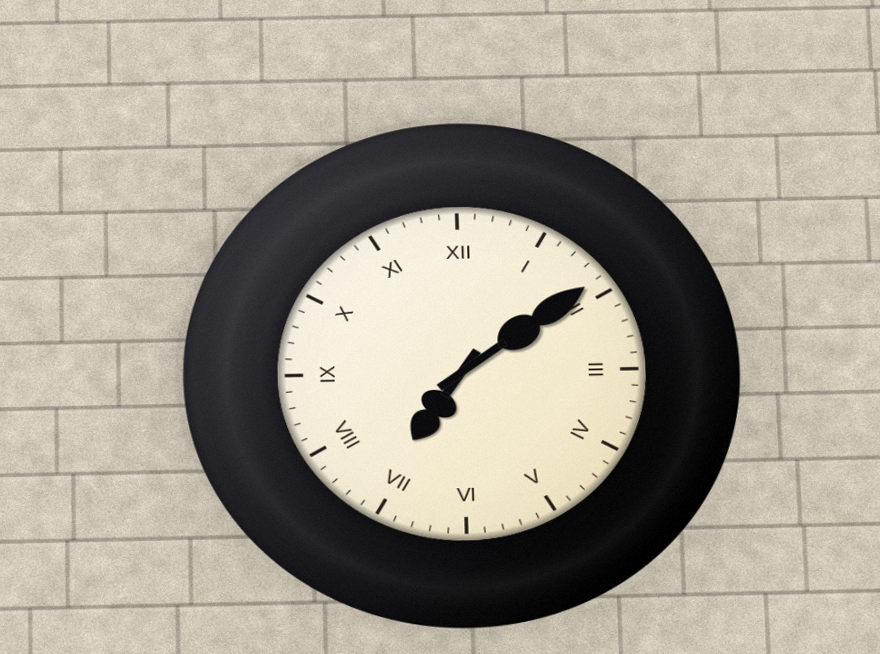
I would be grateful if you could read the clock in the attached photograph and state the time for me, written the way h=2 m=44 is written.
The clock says h=7 m=9
